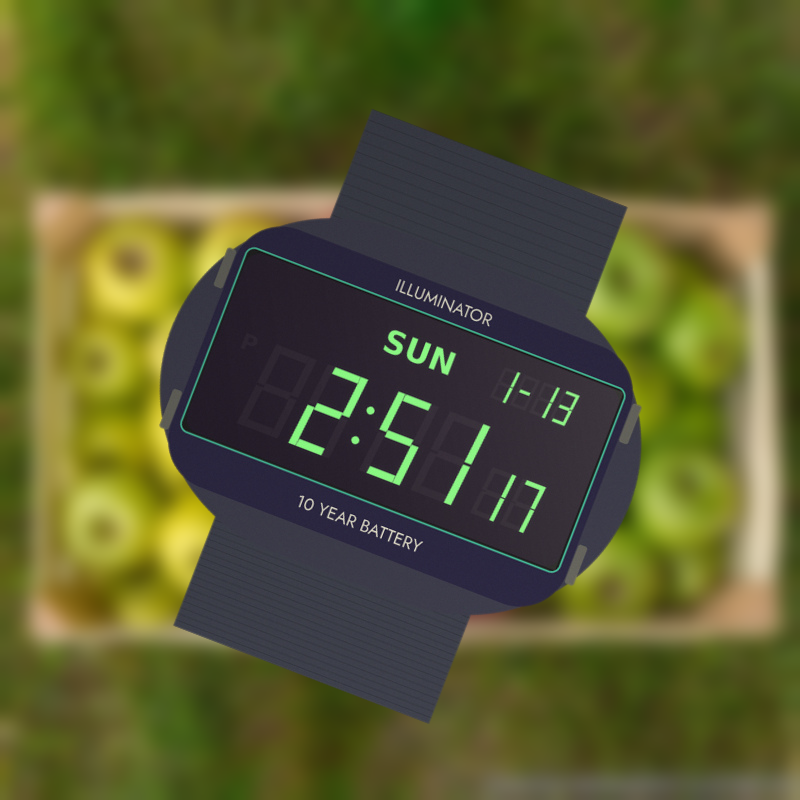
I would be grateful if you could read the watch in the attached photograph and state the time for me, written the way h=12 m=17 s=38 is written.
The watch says h=2 m=51 s=17
